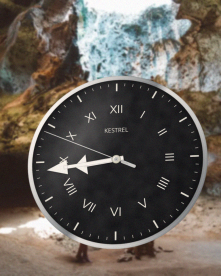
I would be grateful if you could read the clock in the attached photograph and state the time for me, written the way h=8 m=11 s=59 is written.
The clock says h=8 m=43 s=49
